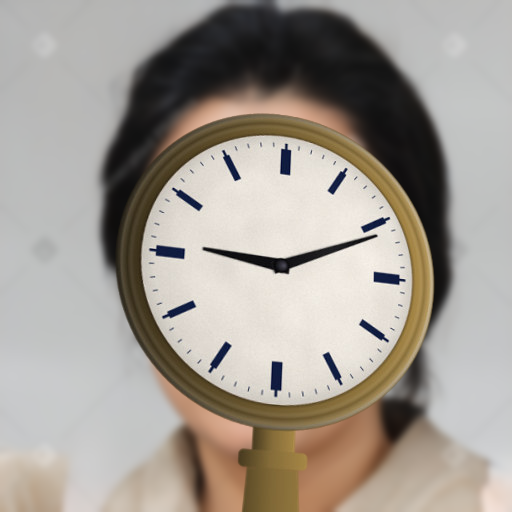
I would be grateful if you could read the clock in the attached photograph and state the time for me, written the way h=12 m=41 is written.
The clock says h=9 m=11
